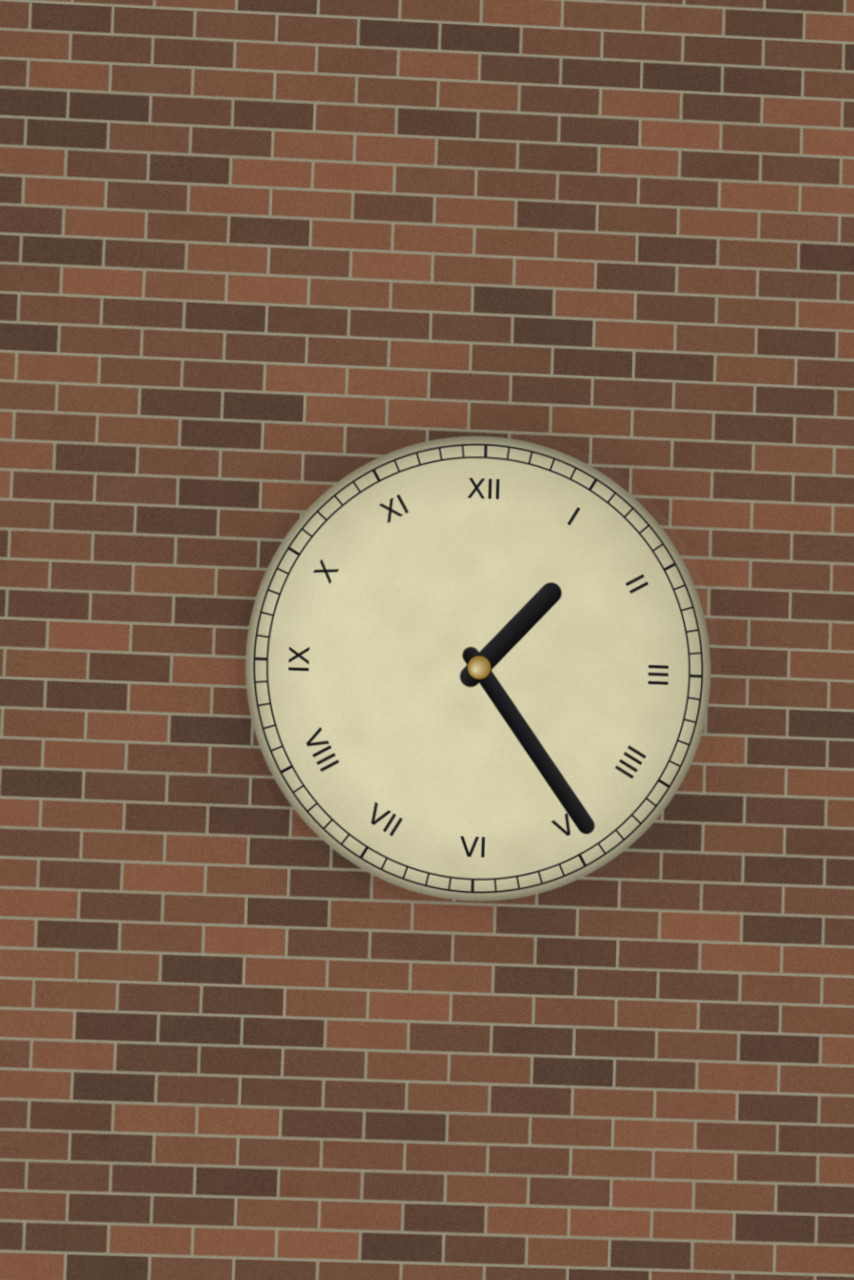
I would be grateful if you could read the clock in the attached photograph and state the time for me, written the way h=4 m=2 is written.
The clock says h=1 m=24
